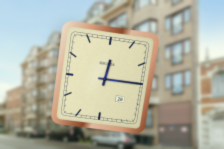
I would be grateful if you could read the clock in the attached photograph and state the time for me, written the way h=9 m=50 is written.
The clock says h=12 m=15
